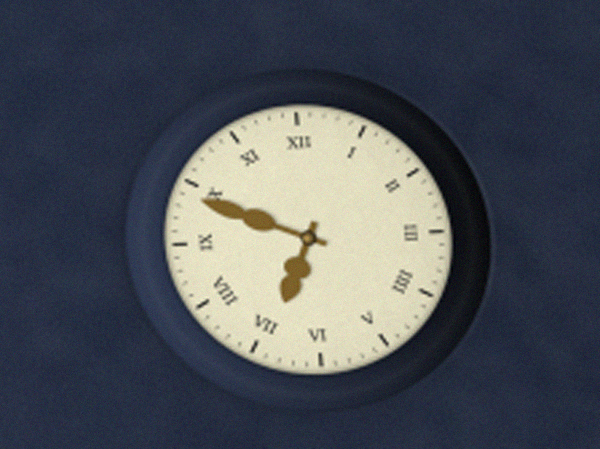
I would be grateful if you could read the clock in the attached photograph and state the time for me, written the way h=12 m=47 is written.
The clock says h=6 m=49
